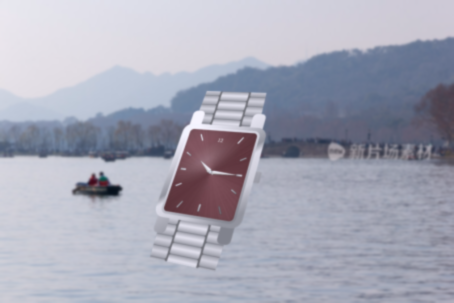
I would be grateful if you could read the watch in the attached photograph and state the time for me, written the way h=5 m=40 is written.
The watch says h=10 m=15
